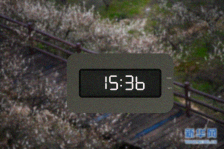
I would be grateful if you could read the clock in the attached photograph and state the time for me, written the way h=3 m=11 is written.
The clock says h=15 m=36
